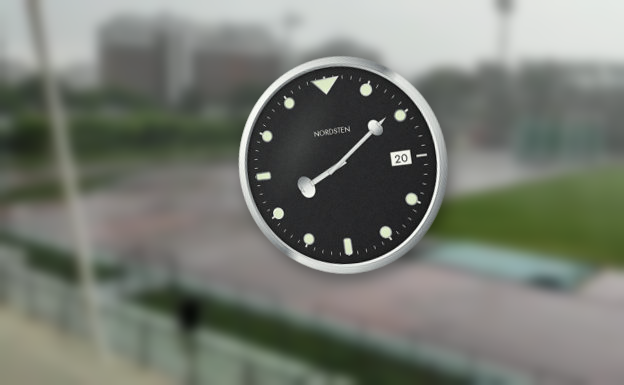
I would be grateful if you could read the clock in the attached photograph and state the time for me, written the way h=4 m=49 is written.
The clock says h=8 m=9
